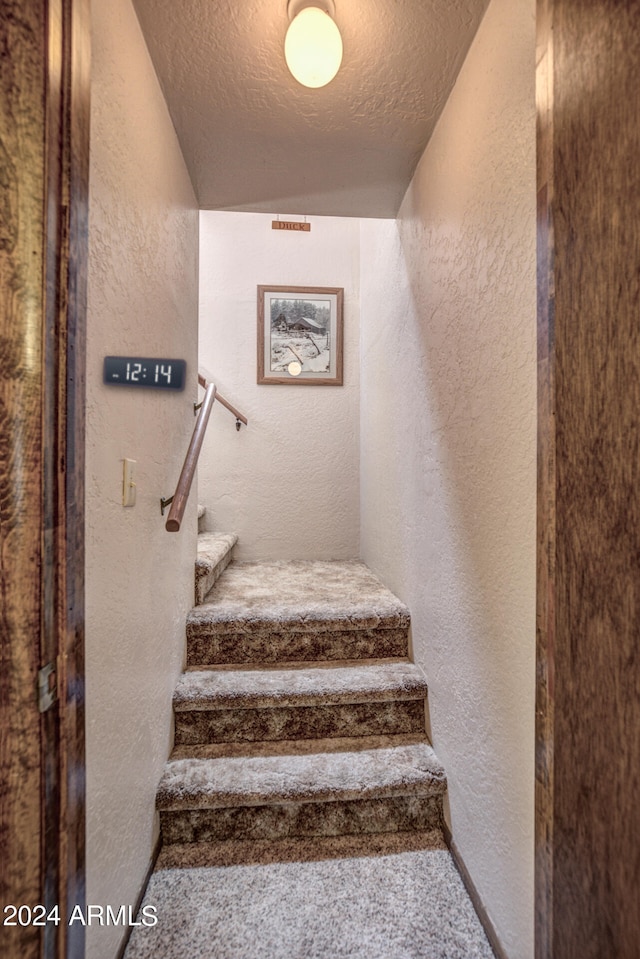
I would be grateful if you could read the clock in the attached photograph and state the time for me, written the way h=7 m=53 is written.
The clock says h=12 m=14
